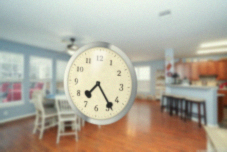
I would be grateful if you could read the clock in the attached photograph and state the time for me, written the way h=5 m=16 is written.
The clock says h=7 m=24
